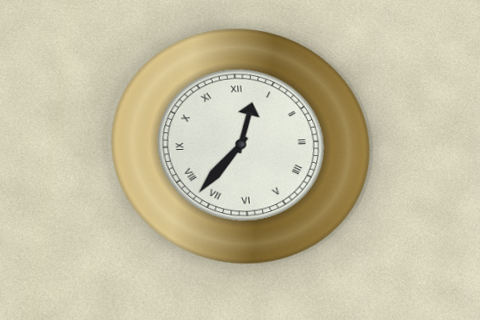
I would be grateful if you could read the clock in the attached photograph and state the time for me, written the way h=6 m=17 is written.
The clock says h=12 m=37
